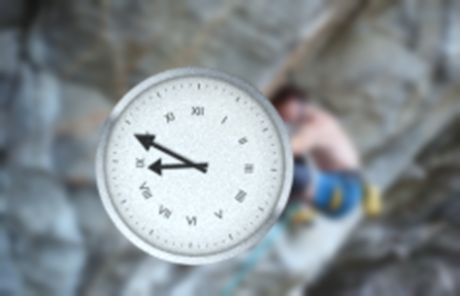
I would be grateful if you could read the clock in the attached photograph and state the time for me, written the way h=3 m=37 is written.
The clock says h=8 m=49
